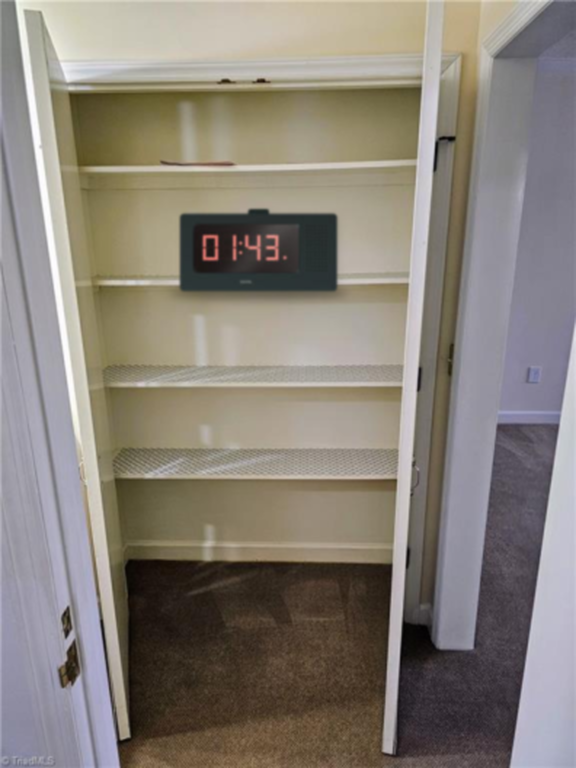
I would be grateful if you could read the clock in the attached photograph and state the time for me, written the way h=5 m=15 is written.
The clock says h=1 m=43
